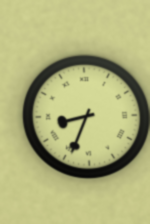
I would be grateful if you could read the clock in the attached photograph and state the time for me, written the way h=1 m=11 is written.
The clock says h=8 m=34
